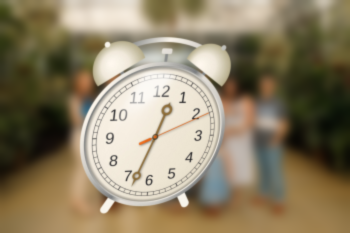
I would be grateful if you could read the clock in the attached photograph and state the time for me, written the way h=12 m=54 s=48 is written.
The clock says h=12 m=33 s=11
